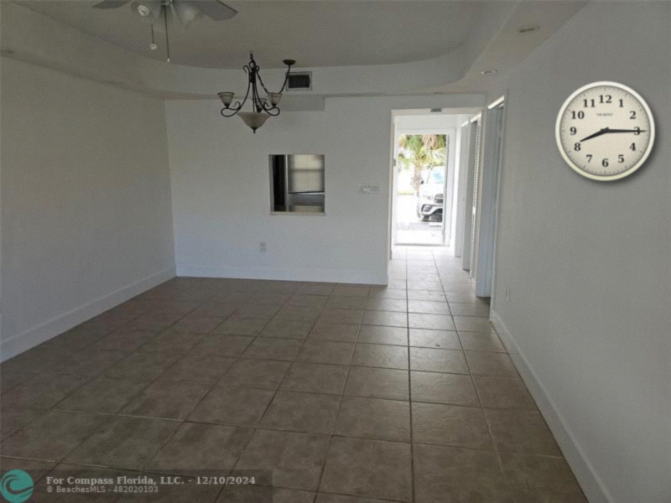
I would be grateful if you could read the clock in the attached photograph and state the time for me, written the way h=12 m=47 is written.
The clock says h=8 m=15
